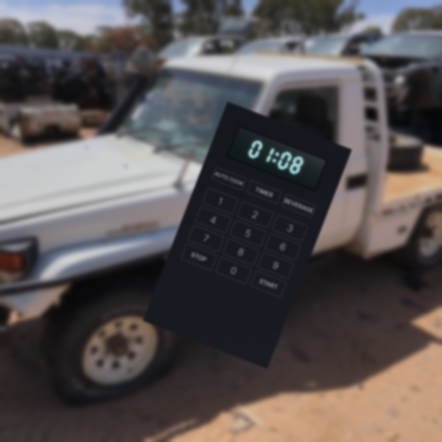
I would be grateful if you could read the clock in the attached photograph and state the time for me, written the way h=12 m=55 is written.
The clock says h=1 m=8
